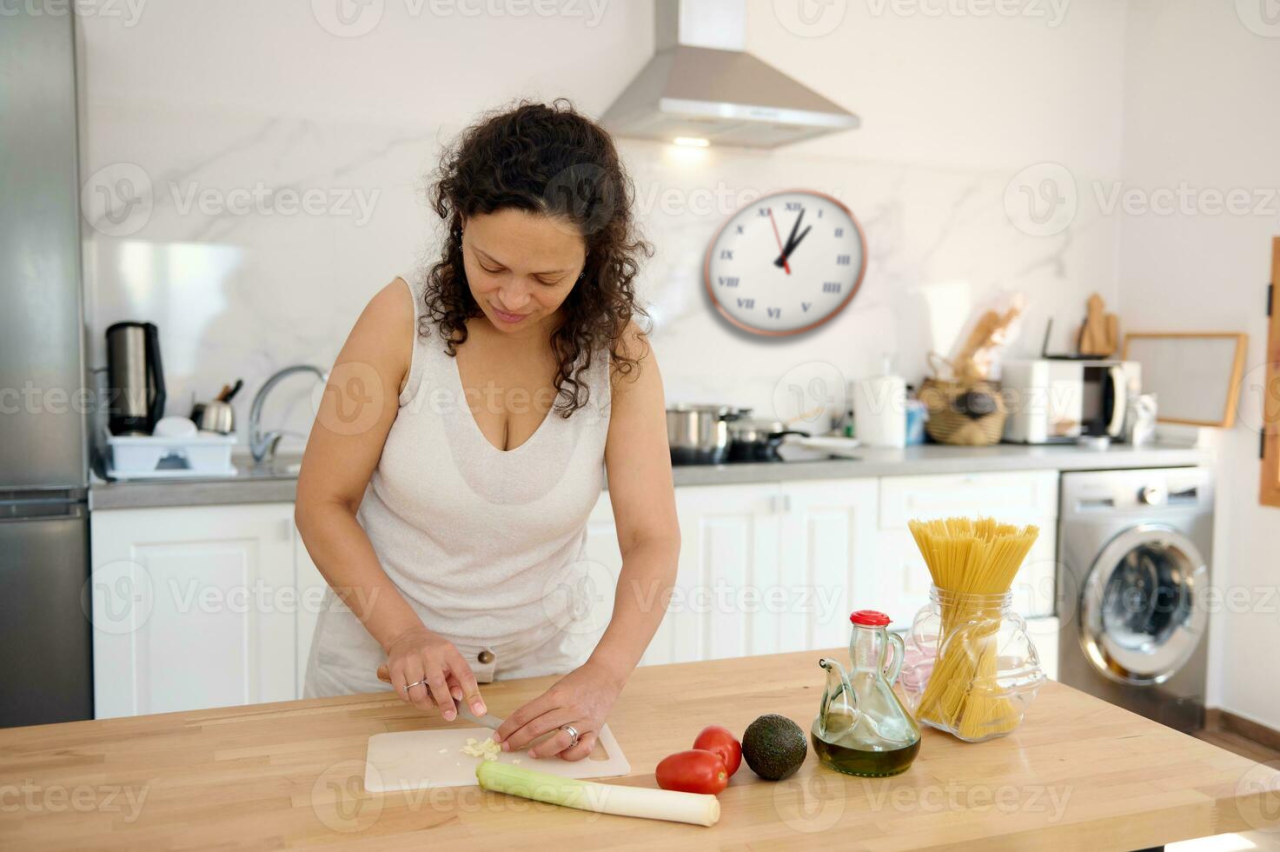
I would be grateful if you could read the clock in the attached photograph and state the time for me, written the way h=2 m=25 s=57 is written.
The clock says h=1 m=1 s=56
